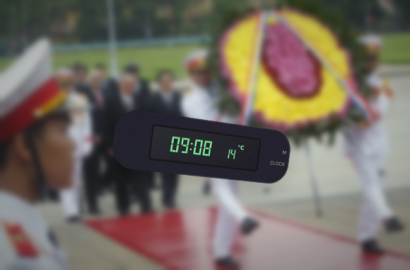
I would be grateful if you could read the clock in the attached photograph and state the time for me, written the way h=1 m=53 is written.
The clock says h=9 m=8
